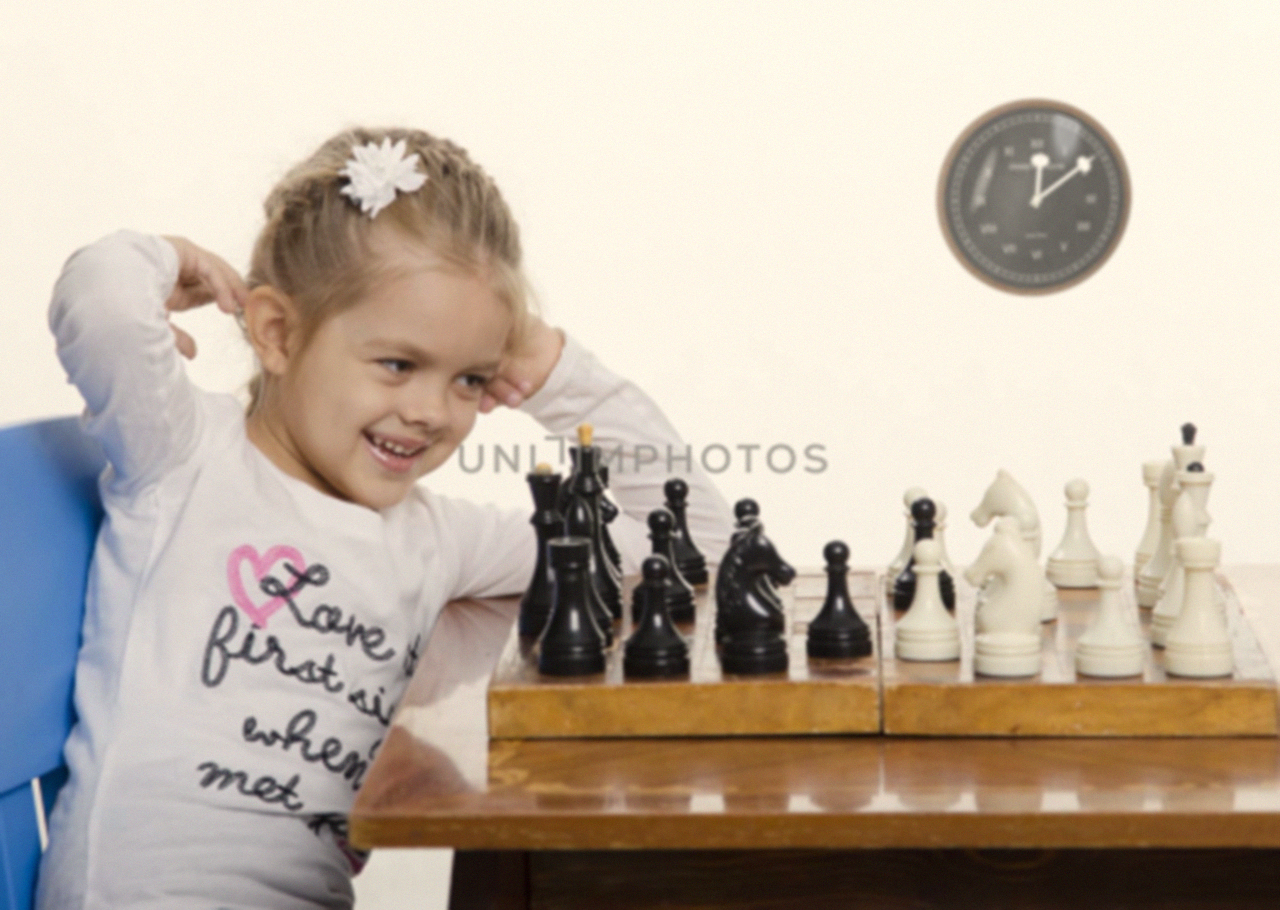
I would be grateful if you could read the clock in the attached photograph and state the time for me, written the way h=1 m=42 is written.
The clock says h=12 m=9
